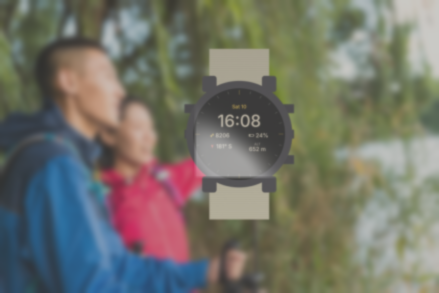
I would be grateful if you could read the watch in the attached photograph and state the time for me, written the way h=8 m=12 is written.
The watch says h=16 m=8
